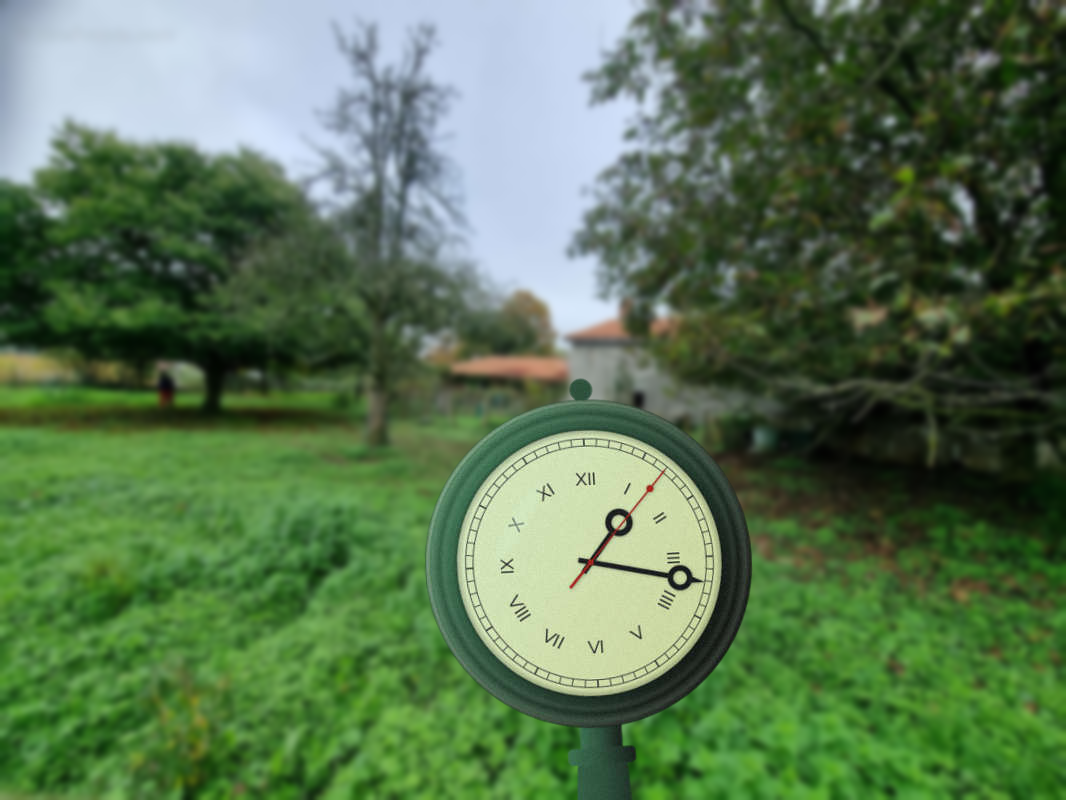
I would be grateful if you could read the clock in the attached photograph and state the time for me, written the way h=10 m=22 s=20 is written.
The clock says h=1 m=17 s=7
